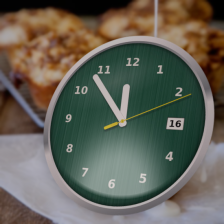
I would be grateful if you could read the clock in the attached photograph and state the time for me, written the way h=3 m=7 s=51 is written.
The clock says h=11 m=53 s=11
